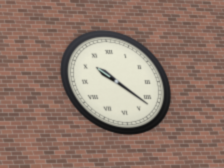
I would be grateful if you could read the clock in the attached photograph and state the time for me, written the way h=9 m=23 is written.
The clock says h=10 m=22
